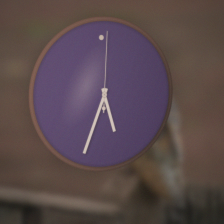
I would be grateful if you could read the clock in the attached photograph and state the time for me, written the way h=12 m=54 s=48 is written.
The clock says h=5 m=34 s=1
